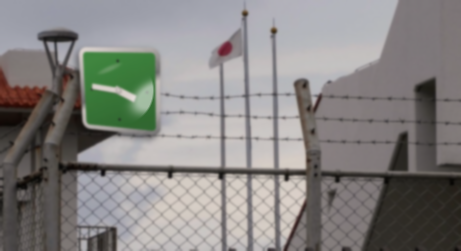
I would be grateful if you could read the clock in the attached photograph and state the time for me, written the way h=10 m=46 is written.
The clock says h=3 m=46
